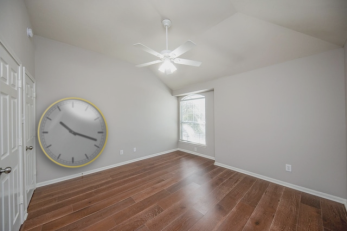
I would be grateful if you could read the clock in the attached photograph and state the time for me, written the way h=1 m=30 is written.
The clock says h=10 m=18
